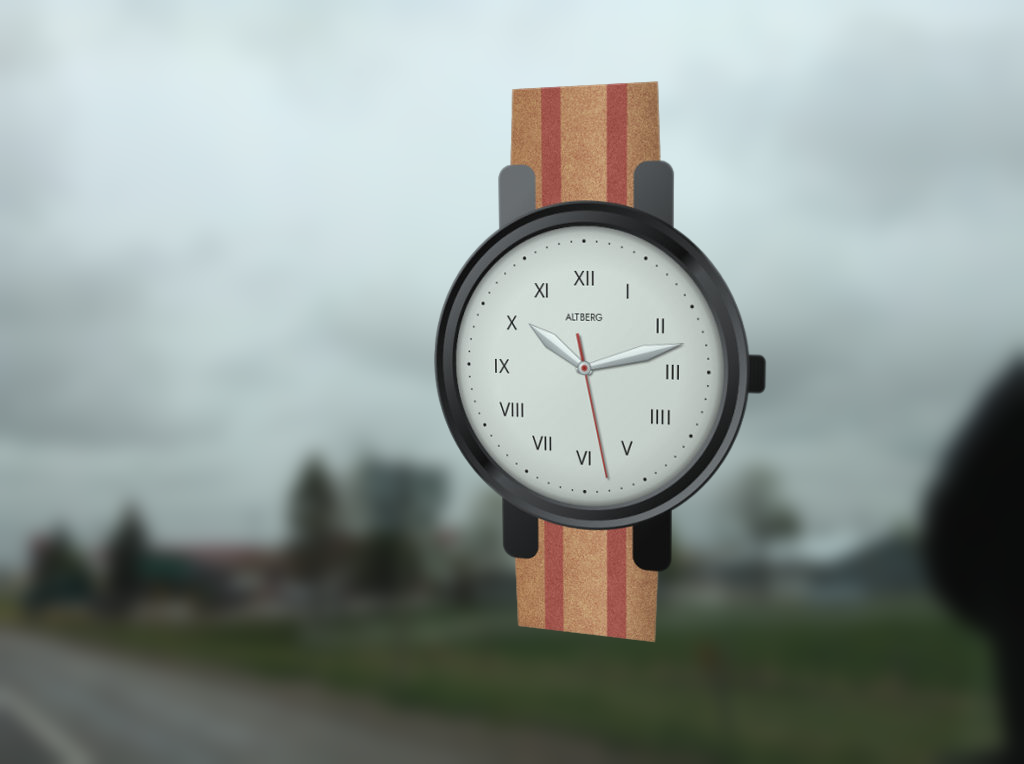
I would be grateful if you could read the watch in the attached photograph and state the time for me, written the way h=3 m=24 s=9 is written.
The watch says h=10 m=12 s=28
